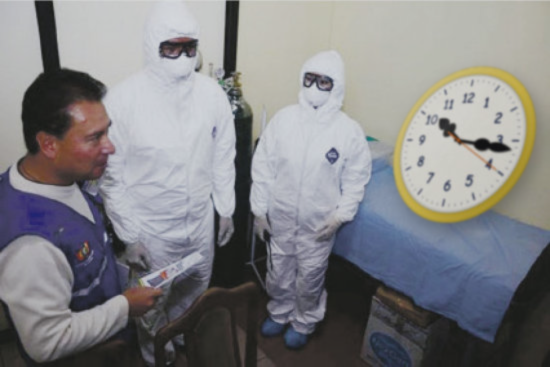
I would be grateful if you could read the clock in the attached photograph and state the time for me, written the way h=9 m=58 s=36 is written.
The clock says h=10 m=16 s=20
